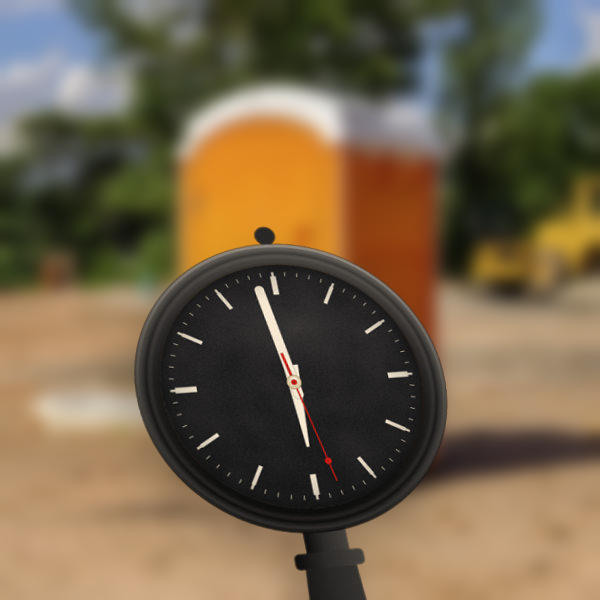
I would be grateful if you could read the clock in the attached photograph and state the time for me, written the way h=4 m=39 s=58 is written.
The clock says h=5 m=58 s=28
